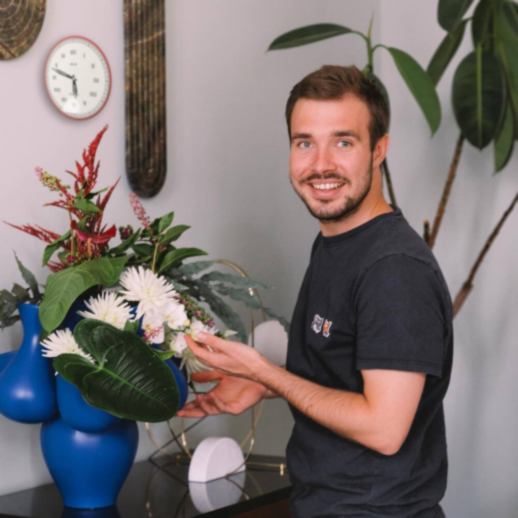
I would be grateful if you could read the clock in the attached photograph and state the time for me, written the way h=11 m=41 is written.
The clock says h=5 m=48
